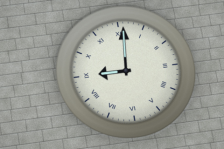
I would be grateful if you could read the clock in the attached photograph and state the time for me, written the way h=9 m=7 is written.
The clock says h=9 m=1
